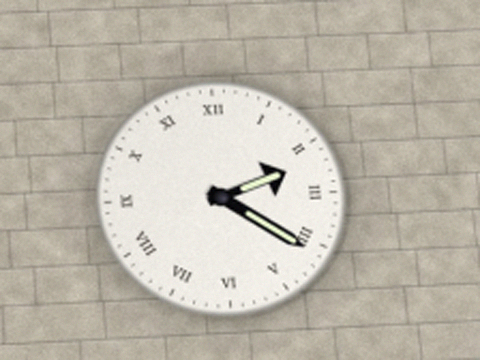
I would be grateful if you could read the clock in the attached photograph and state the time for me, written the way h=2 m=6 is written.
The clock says h=2 m=21
